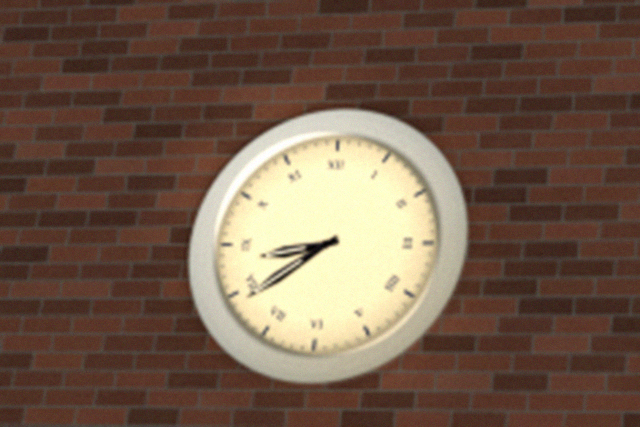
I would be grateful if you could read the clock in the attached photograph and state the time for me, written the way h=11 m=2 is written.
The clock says h=8 m=39
